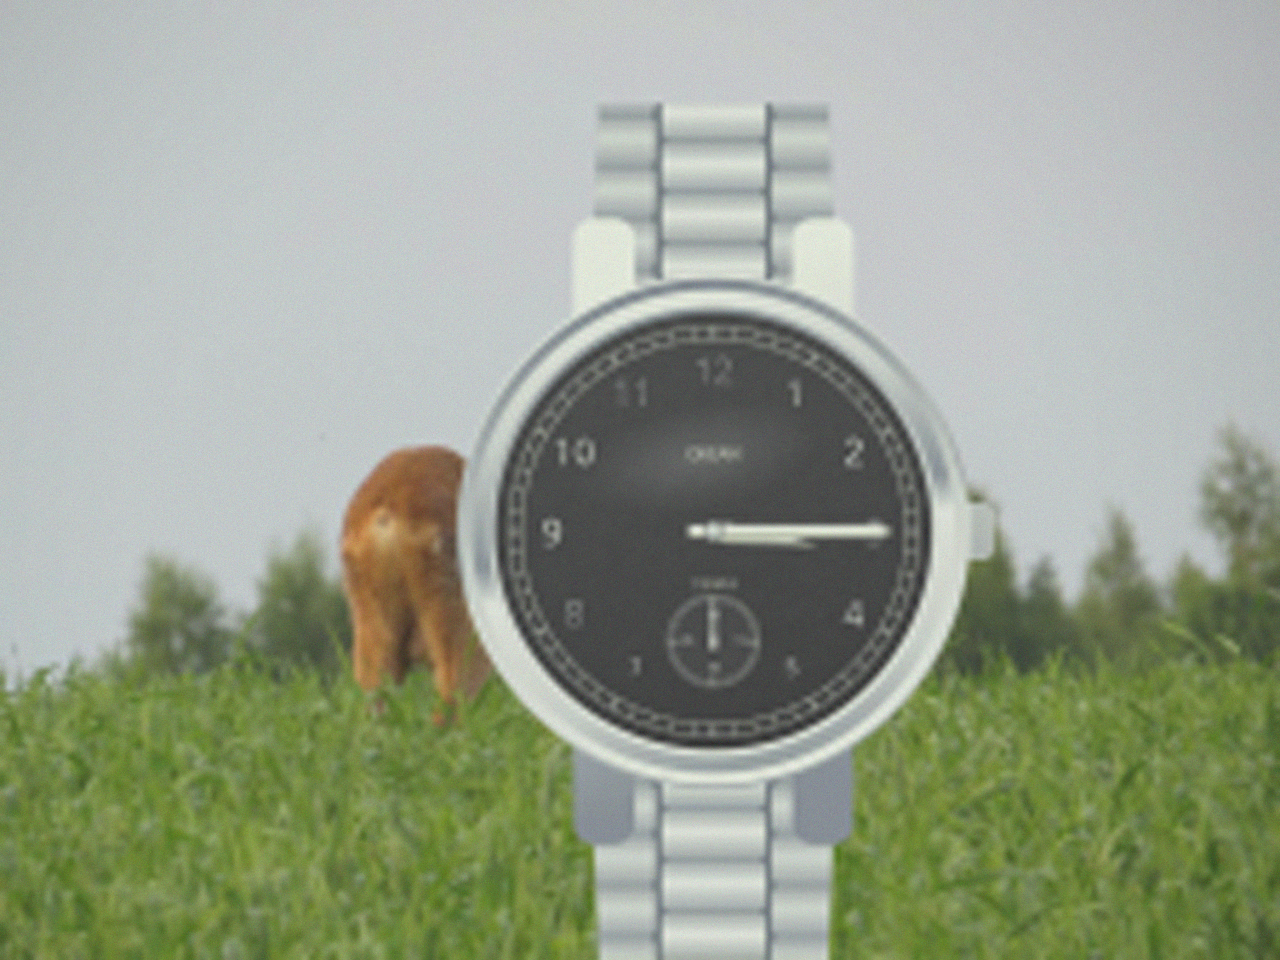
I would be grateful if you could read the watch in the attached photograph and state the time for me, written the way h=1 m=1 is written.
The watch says h=3 m=15
